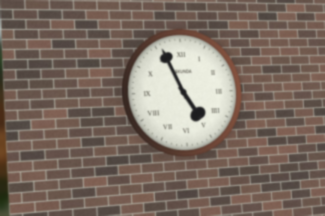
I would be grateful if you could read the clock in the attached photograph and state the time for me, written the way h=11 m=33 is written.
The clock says h=4 m=56
